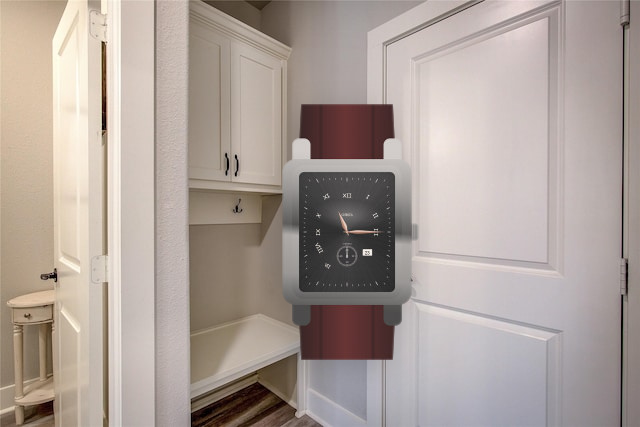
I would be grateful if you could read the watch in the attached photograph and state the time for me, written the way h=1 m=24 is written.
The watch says h=11 m=15
